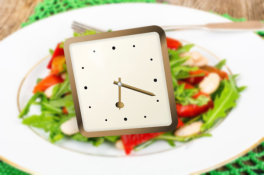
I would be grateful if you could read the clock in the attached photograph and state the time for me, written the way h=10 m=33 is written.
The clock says h=6 m=19
